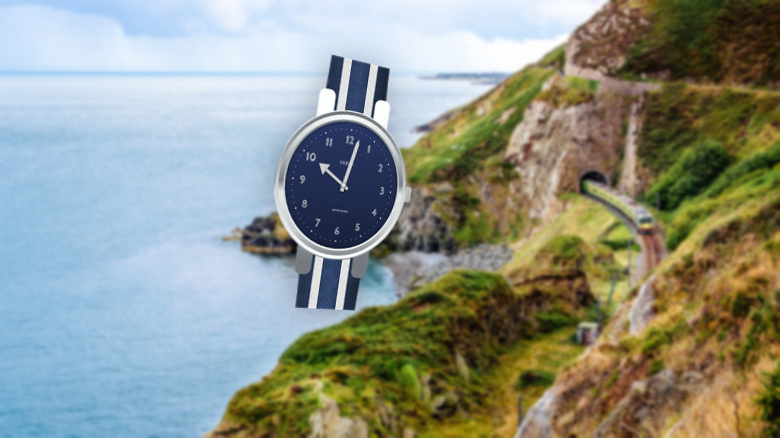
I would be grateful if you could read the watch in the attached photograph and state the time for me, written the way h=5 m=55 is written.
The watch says h=10 m=2
